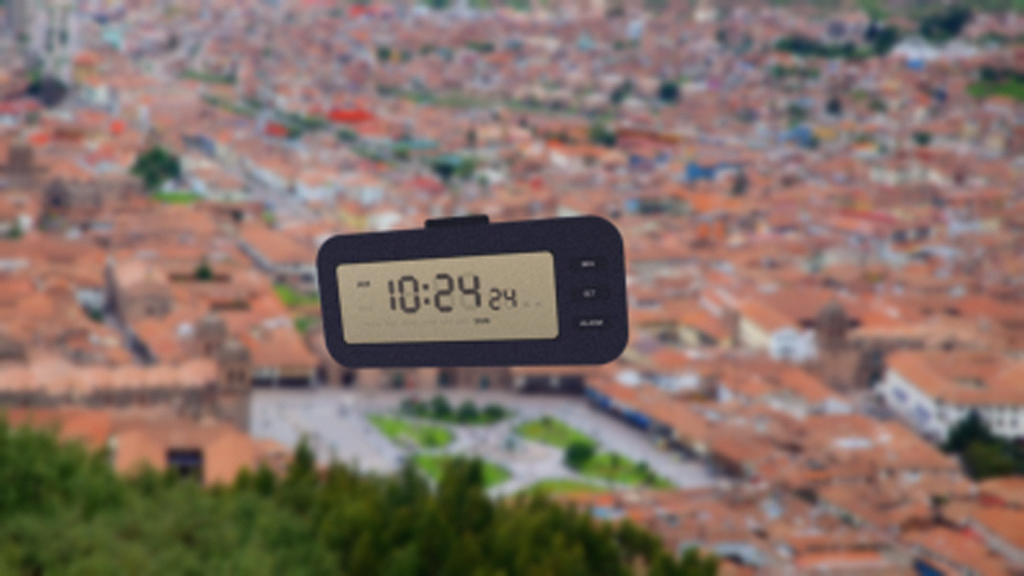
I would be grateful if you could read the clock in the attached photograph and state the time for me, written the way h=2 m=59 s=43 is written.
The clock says h=10 m=24 s=24
